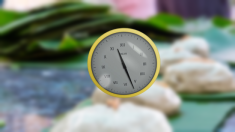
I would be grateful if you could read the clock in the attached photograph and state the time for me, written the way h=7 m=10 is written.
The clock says h=11 m=27
